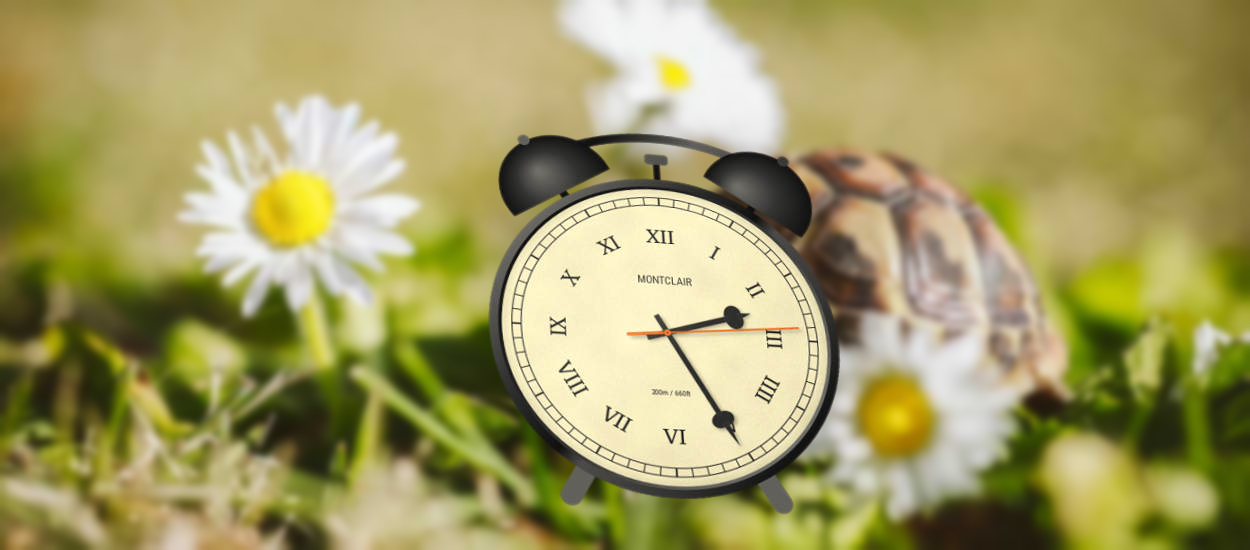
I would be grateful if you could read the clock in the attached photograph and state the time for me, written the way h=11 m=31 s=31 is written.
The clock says h=2 m=25 s=14
